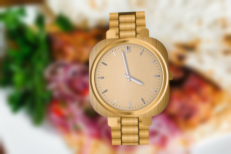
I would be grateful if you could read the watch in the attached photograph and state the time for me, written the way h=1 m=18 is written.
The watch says h=3 m=58
